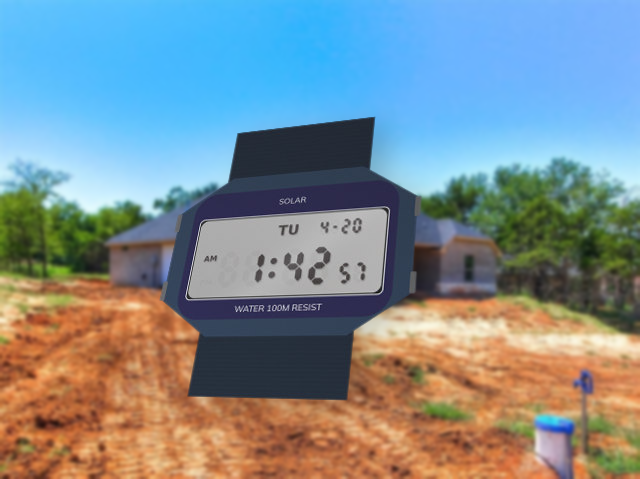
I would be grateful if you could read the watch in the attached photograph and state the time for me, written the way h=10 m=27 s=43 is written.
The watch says h=1 m=42 s=57
